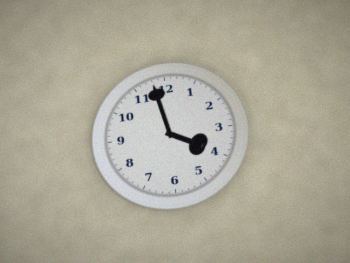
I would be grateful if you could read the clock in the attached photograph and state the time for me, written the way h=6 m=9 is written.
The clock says h=3 m=58
